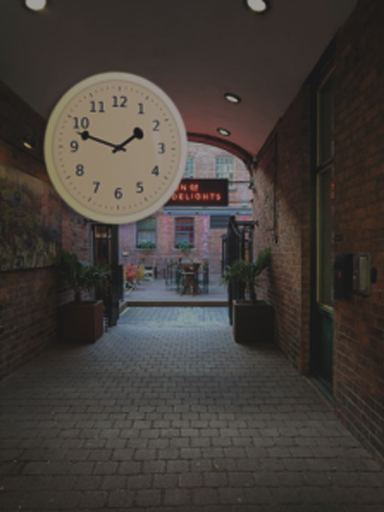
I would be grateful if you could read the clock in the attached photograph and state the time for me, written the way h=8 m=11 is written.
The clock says h=1 m=48
